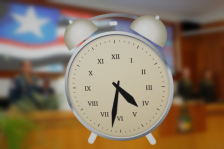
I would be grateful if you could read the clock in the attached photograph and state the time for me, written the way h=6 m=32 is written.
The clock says h=4 m=32
